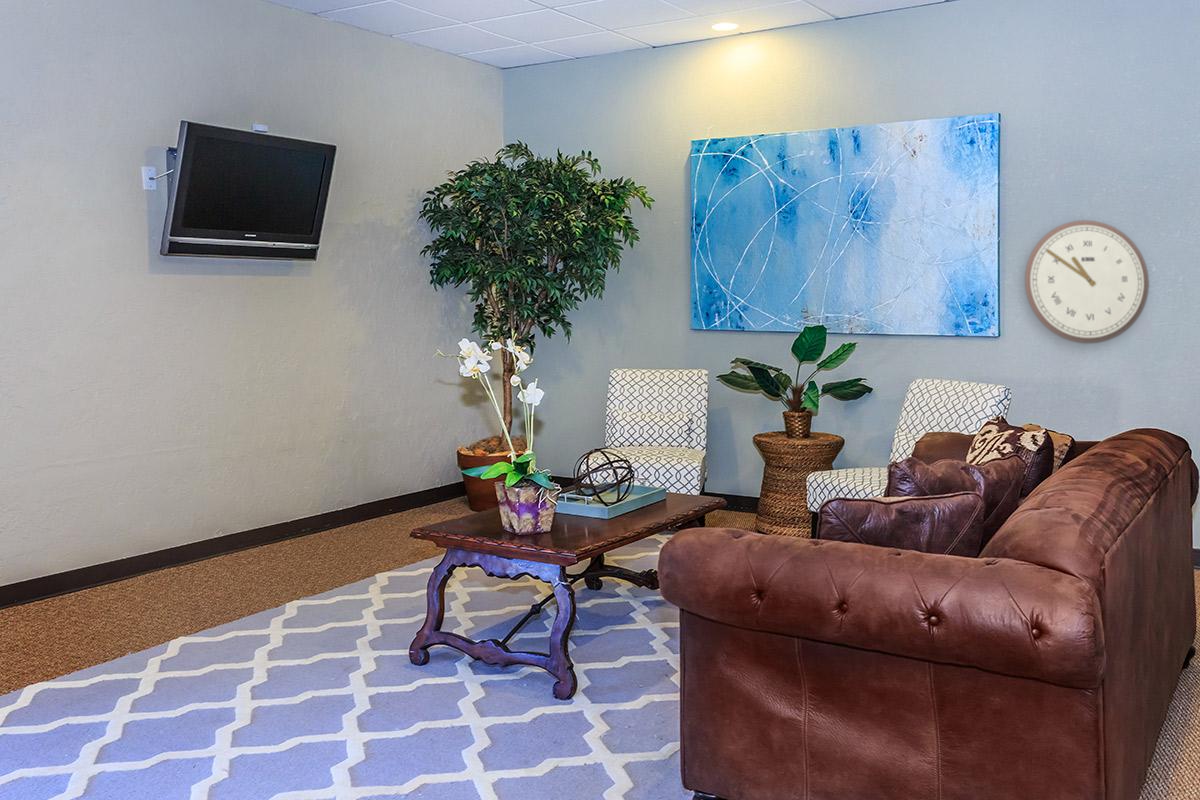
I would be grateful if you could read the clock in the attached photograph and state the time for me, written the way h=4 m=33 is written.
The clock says h=10 m=51
